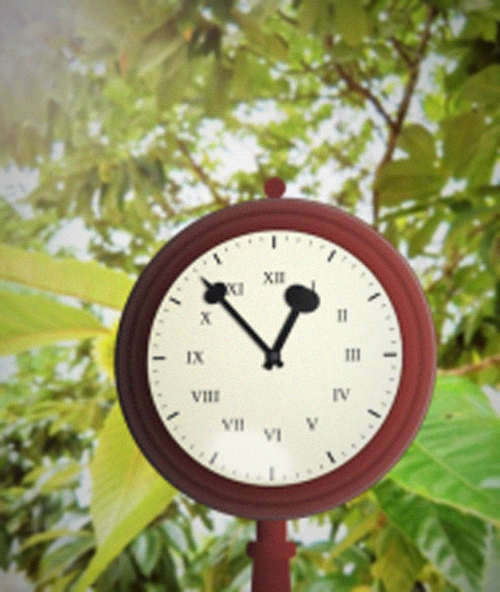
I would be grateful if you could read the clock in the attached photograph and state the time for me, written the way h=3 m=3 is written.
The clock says h=12 m=53
